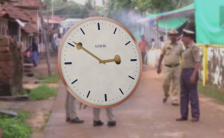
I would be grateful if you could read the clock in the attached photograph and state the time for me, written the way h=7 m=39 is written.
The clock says h=2 m=51
